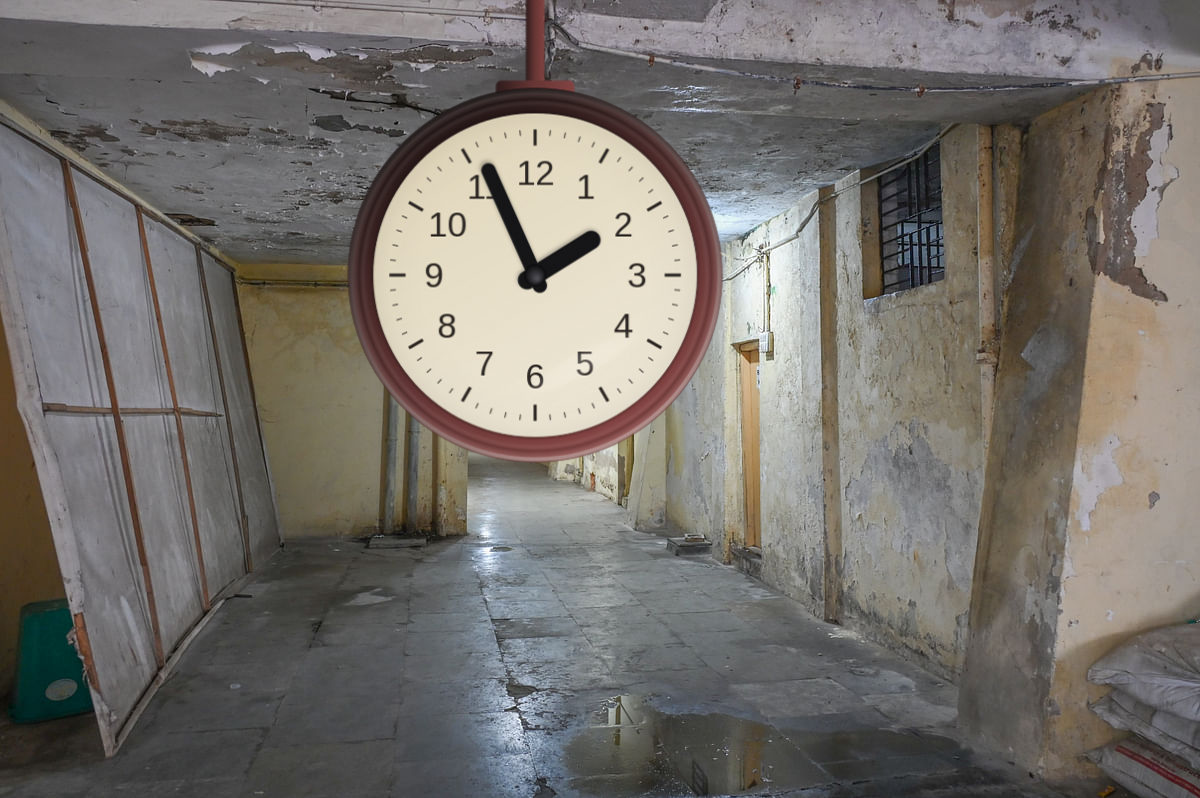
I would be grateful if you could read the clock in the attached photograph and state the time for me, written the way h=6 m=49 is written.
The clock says h=1 m=56
